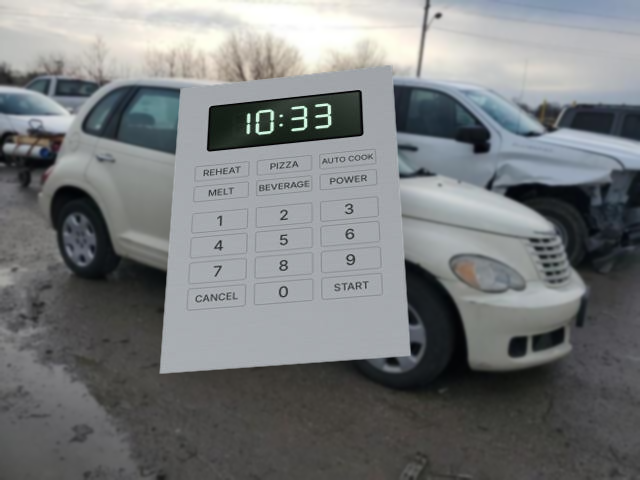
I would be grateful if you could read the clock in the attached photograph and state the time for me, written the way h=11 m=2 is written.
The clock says h=10 m=33
